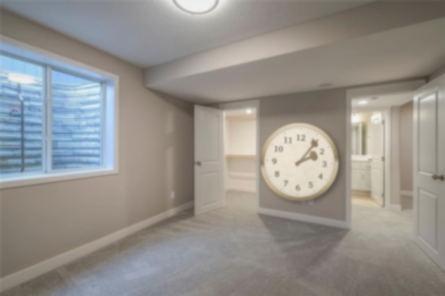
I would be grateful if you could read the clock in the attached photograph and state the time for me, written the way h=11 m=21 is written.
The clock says h=2 m=6
